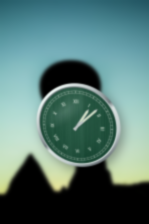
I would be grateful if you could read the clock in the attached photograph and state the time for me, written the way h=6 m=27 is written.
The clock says h=1 m=8
